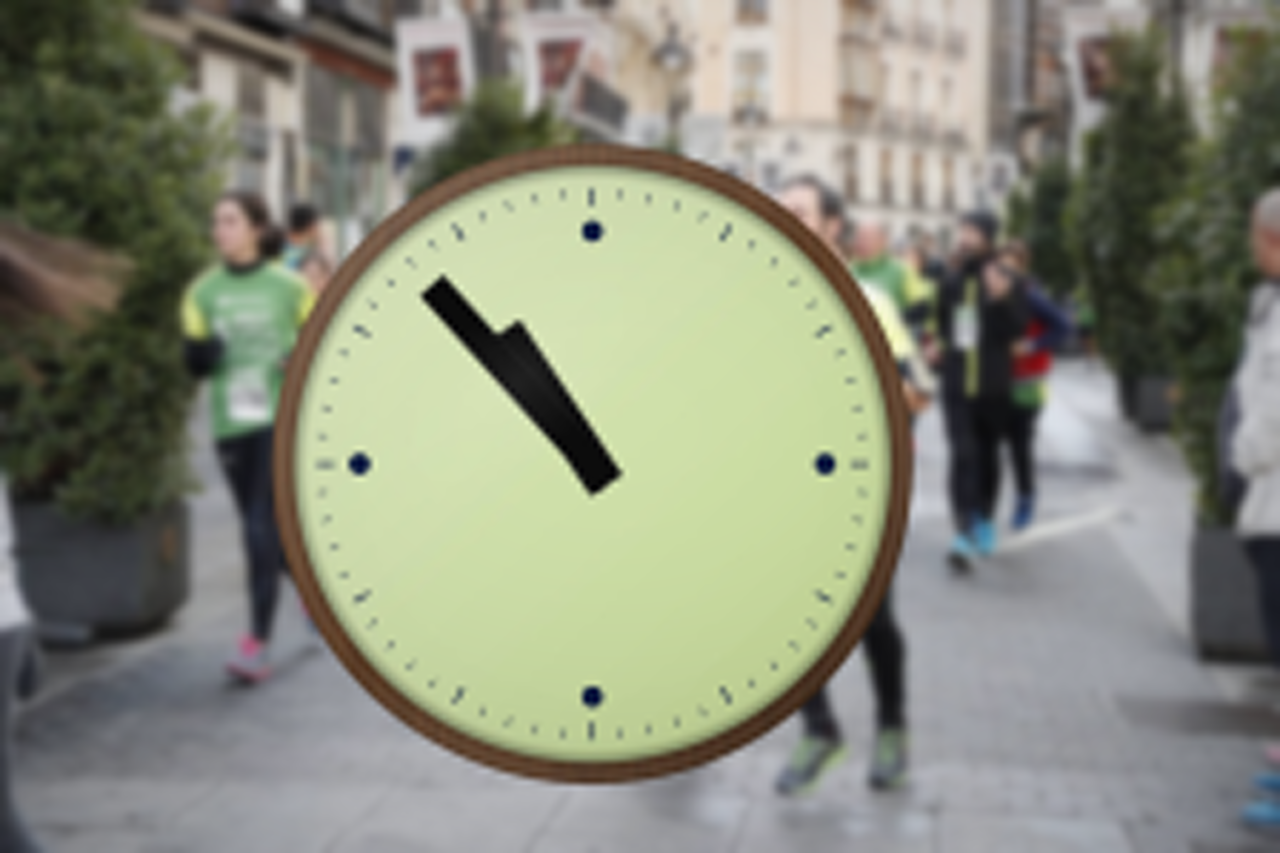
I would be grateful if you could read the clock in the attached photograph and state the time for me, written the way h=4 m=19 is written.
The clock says h=10 m=53
